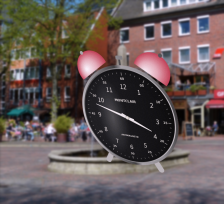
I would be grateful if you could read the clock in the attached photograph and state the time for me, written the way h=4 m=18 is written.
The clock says h=3 m=48
